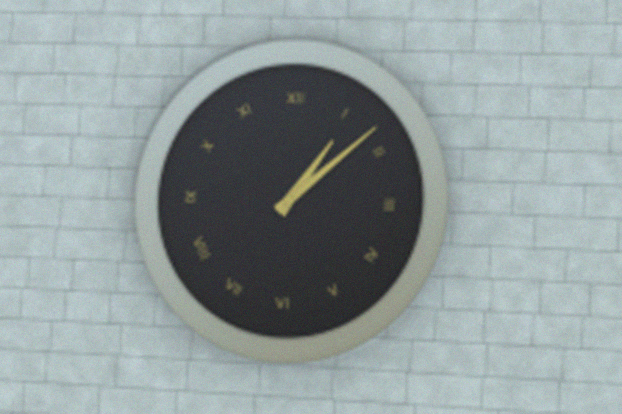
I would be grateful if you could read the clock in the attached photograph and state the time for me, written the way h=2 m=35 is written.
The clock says h=1 m=8
